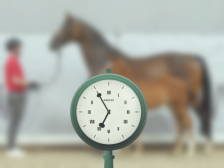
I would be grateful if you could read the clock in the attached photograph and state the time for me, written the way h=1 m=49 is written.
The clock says h=6 m=55
